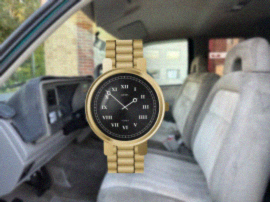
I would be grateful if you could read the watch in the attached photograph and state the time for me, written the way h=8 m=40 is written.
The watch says h=1 m=52
